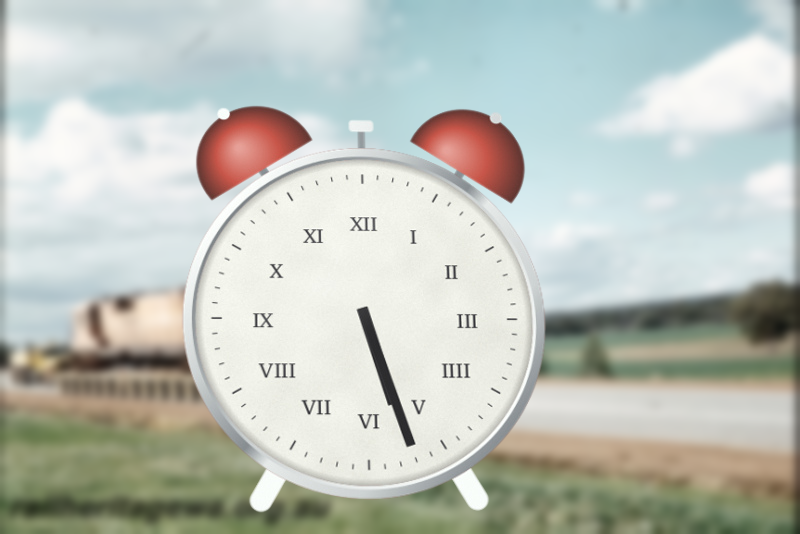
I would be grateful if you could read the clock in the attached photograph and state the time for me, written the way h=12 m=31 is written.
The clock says h=5 m=27
